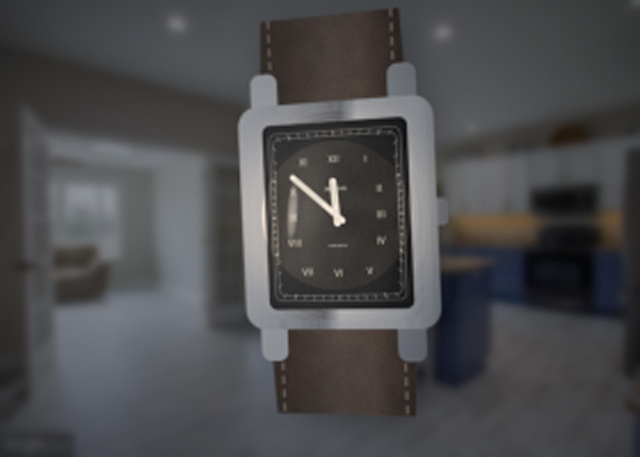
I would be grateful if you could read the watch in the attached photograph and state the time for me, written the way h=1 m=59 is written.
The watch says h=11 m=52
